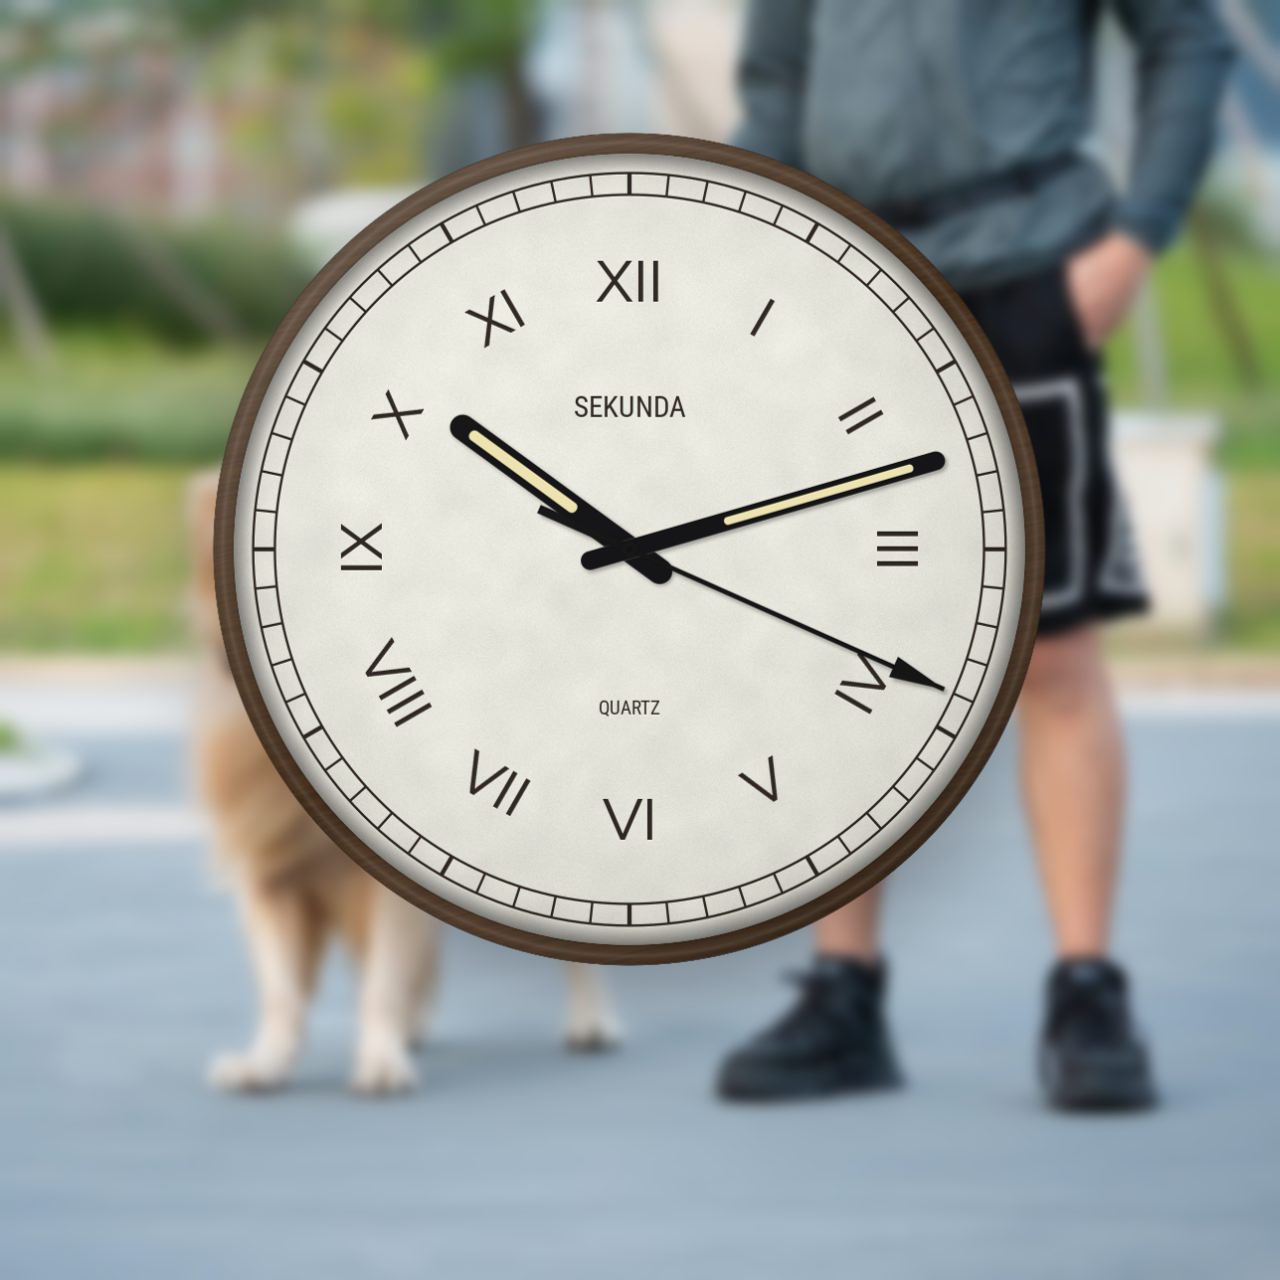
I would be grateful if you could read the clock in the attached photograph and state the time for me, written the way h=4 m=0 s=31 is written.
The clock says h=10 m=12 s=19
